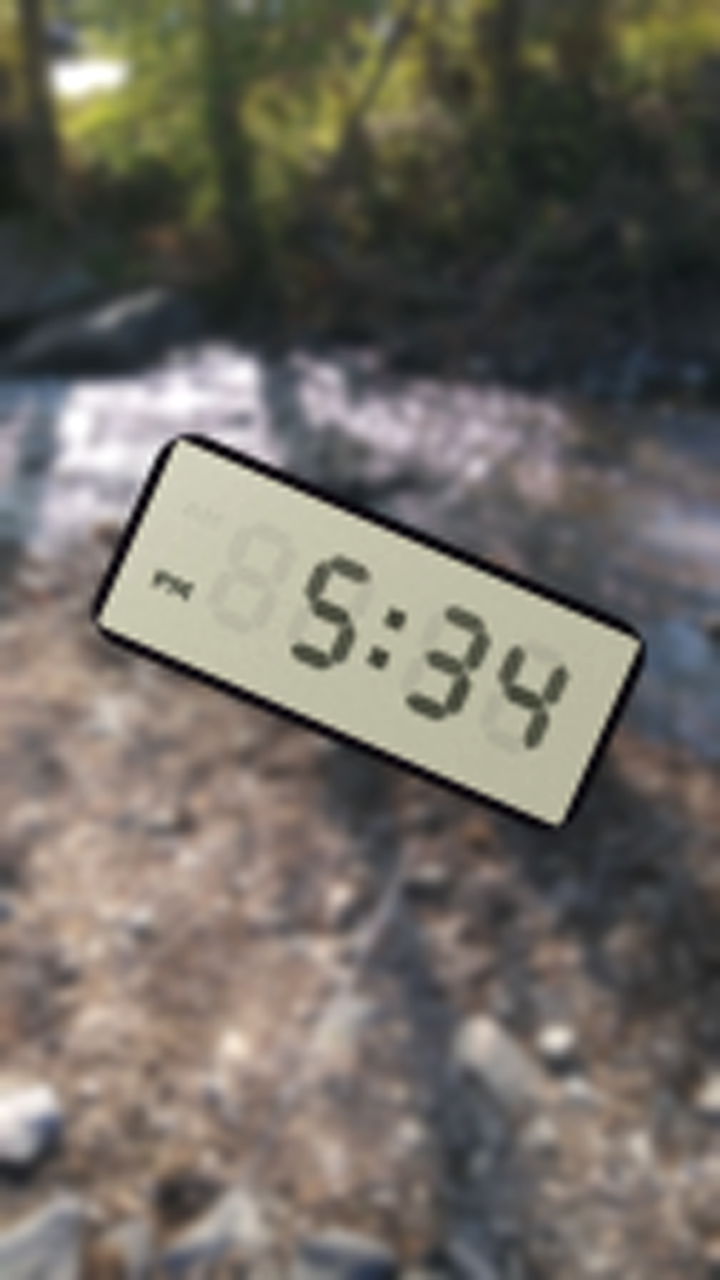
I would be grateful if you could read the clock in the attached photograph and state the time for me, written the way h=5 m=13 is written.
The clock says h=5 m=34
